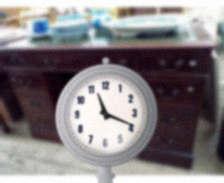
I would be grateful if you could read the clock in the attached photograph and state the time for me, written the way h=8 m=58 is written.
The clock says h=11 m=19
